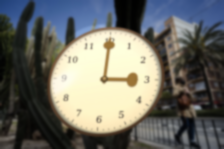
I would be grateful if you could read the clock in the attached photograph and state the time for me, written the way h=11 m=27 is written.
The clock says h=3 m=0
